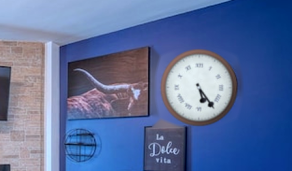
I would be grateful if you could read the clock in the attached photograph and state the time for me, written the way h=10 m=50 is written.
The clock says h=5 m=24
